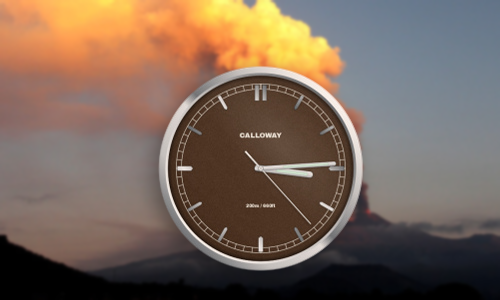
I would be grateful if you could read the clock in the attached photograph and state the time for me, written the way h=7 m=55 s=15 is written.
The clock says h=3 m=14 s=23
